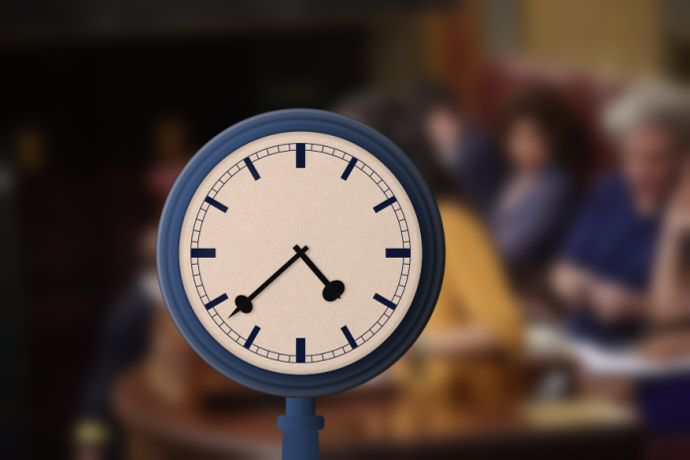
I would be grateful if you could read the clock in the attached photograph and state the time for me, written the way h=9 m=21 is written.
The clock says h=4 m=38
